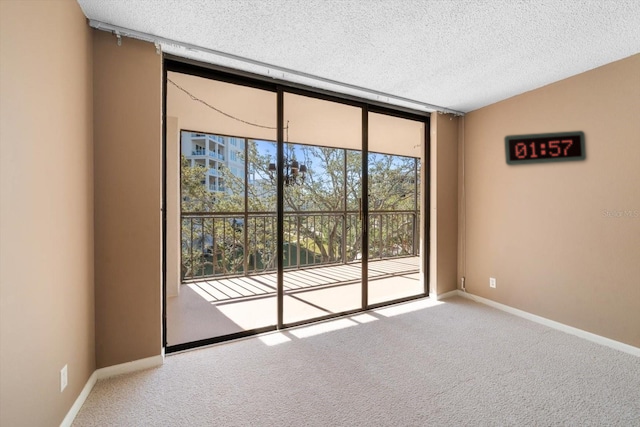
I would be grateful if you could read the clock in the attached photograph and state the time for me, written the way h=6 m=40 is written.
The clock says h=1 m=57
